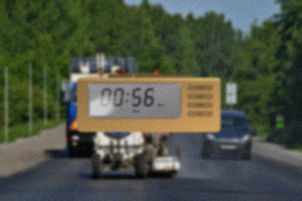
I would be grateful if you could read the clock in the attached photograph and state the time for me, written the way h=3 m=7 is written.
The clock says h=0 m=56
